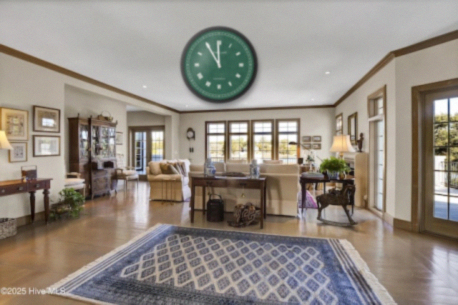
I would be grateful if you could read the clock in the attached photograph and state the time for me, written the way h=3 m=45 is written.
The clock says h=11 m=55
